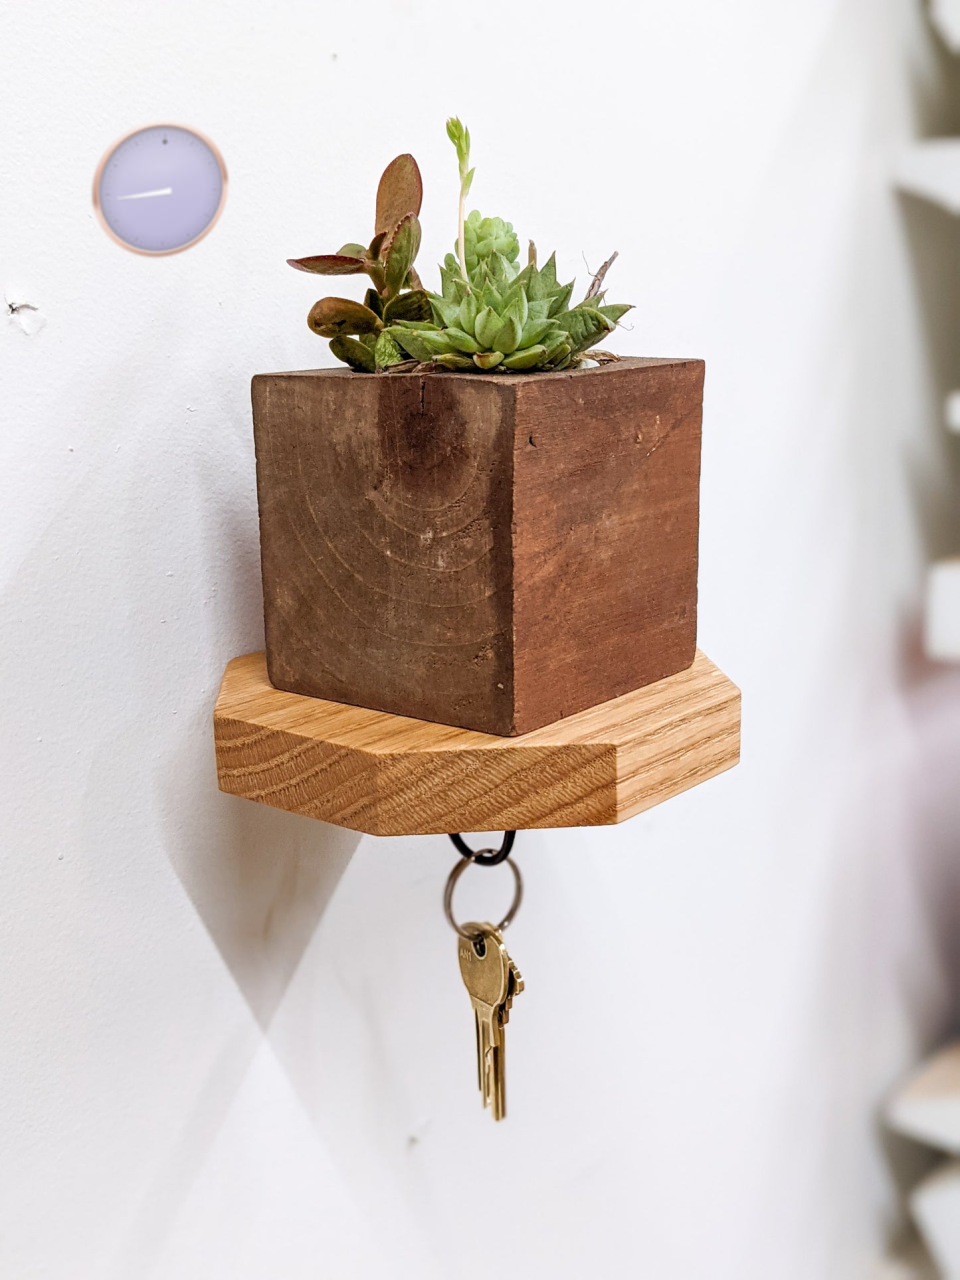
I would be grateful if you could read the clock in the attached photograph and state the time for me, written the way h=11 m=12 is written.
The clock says h=8 m=44
